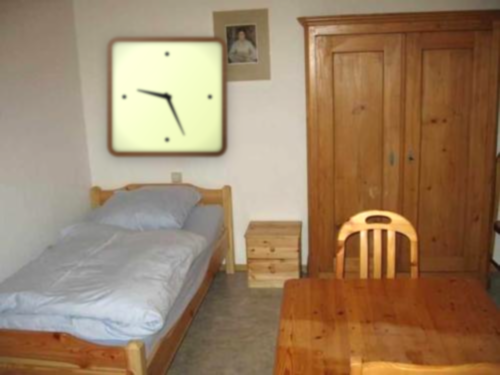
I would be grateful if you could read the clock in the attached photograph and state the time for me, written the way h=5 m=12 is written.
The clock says h=9 m=26
